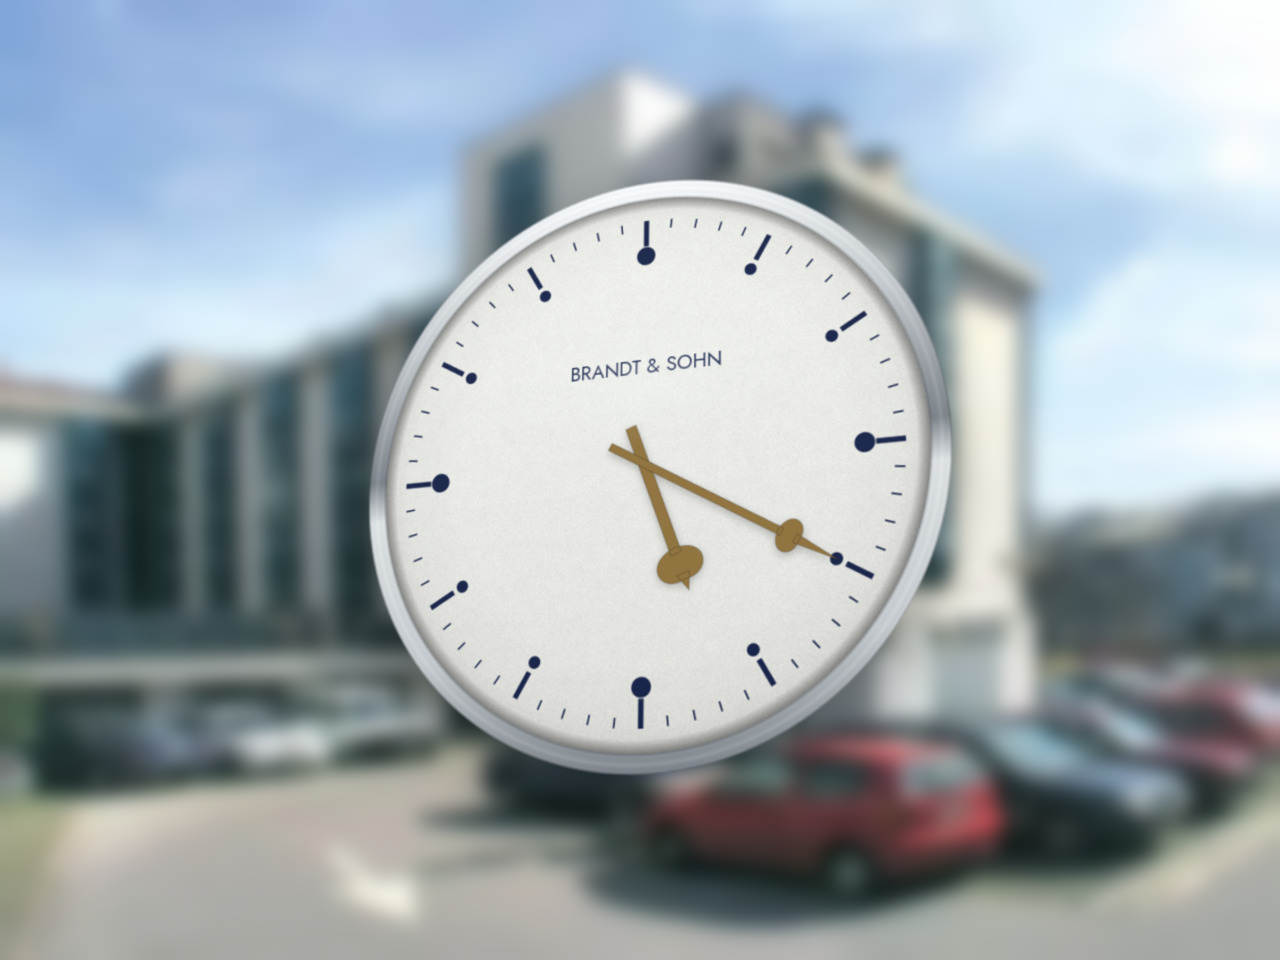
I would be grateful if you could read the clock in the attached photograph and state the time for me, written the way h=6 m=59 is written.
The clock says h=5 m=20
